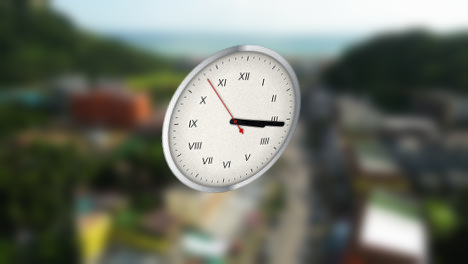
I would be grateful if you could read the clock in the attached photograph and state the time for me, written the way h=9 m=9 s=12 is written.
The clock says h=3 m=15 s=53
